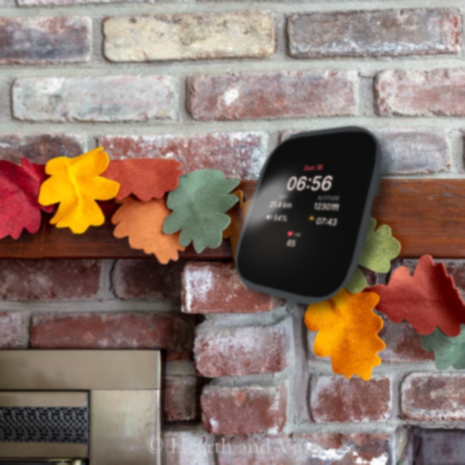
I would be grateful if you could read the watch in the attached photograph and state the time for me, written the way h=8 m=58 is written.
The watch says h=6 m=56
